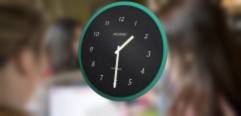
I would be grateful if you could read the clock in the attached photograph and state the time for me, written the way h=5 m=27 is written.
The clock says h=1 m=30
